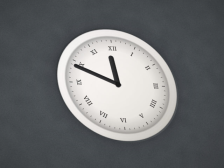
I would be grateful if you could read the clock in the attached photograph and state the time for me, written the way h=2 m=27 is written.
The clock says h=11 m=49
